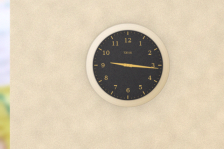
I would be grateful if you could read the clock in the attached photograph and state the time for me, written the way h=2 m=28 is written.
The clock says h=9 m=16
